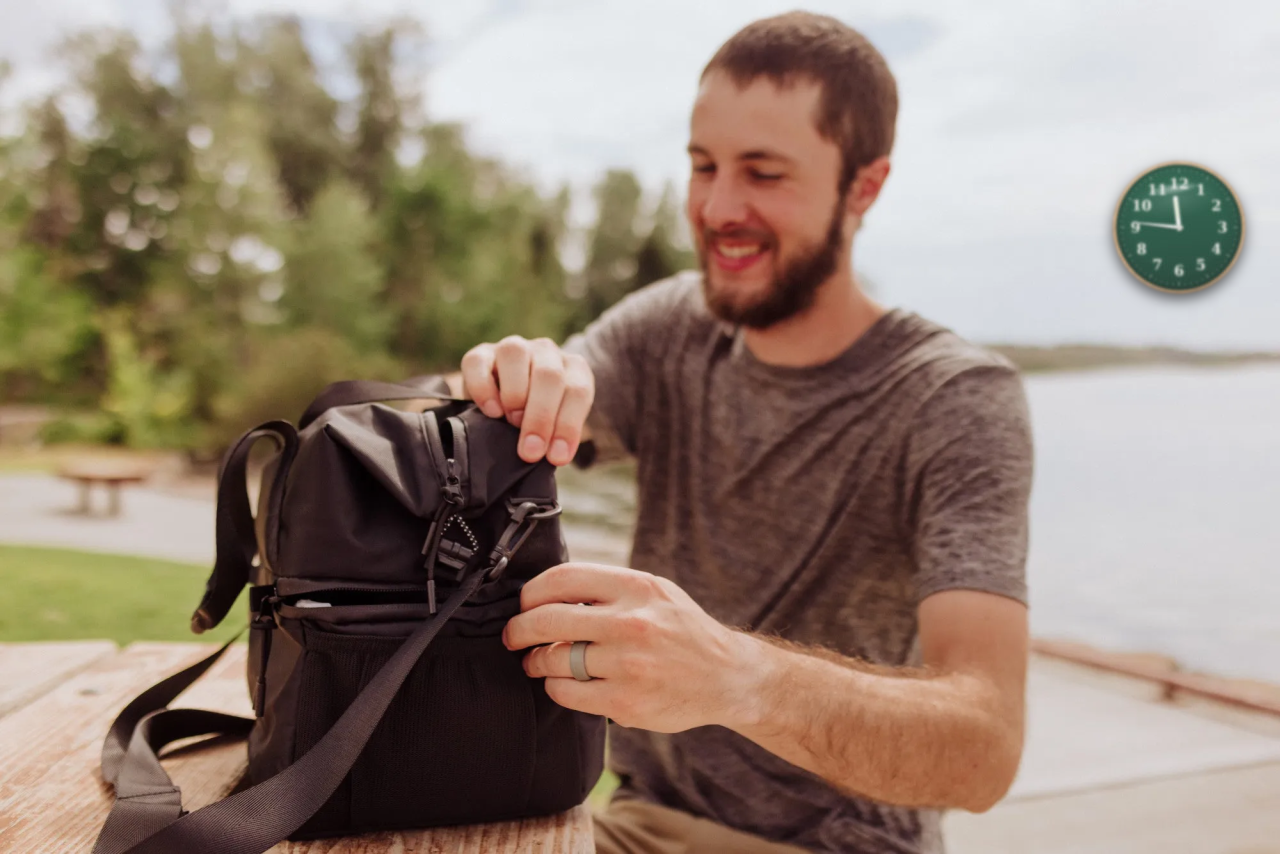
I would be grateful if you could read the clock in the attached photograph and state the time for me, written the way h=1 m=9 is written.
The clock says h=11 m=46
